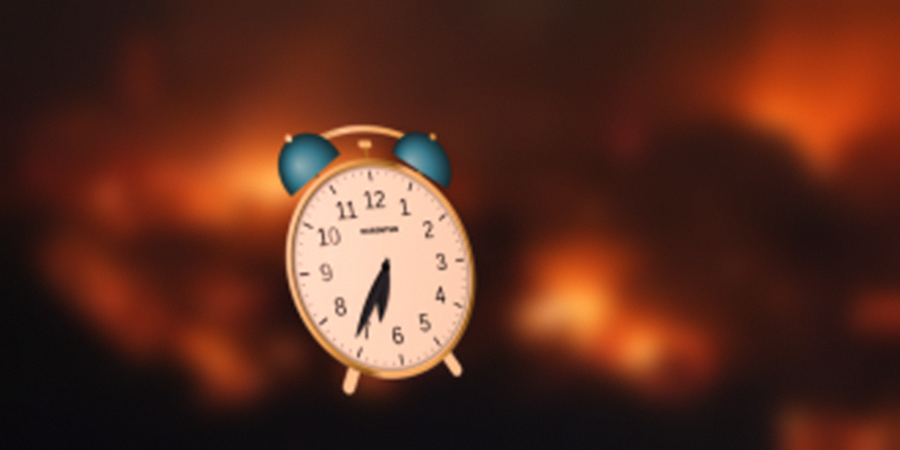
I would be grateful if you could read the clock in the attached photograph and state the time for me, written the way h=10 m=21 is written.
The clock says h=6 m=36
